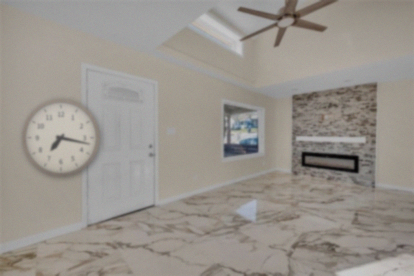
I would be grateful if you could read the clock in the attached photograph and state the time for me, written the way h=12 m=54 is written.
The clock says h=7 m=17
